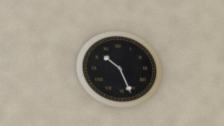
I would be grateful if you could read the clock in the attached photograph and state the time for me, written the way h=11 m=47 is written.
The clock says h=10 m=27
